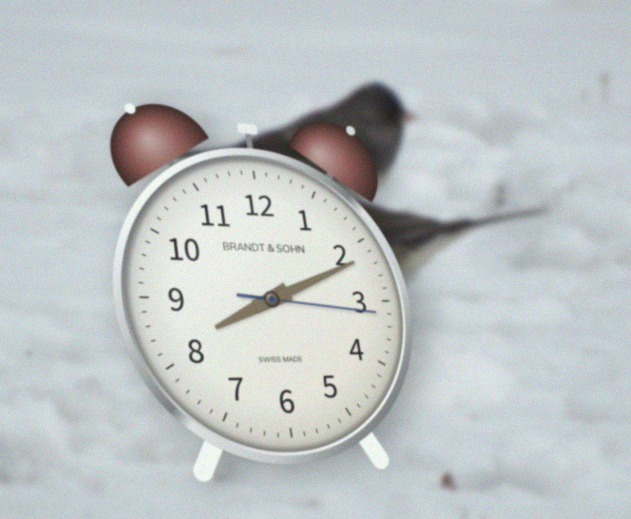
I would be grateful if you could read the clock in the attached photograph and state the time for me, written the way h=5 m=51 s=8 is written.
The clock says h=8 m=11 s=16
